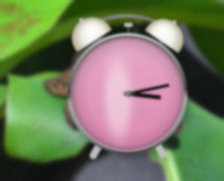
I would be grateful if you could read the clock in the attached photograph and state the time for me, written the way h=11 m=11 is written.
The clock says h=3 m=13
